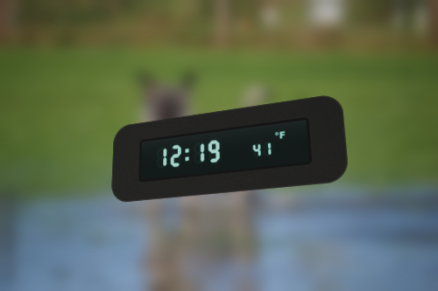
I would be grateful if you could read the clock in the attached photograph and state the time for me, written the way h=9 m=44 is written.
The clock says h=12 m=19
